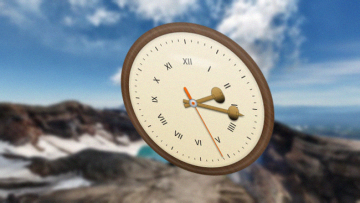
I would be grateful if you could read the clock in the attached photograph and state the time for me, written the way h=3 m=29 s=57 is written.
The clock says h=2 m=16 s=26
